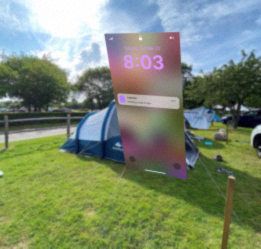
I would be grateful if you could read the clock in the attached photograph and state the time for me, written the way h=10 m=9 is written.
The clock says h=8 m=3
